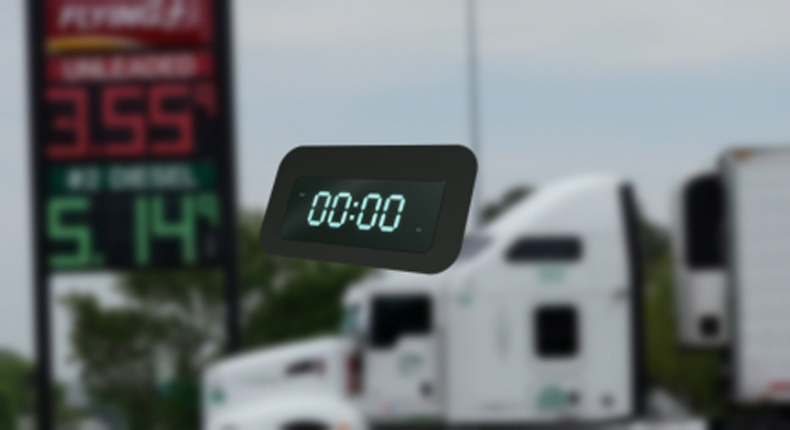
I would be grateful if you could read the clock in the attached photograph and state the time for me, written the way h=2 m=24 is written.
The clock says h=0 m=0
